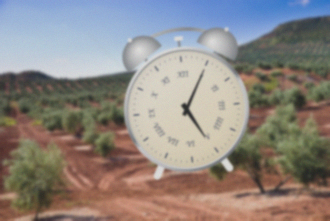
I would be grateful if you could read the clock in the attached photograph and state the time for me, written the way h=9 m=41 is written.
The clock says h=5 m=5
